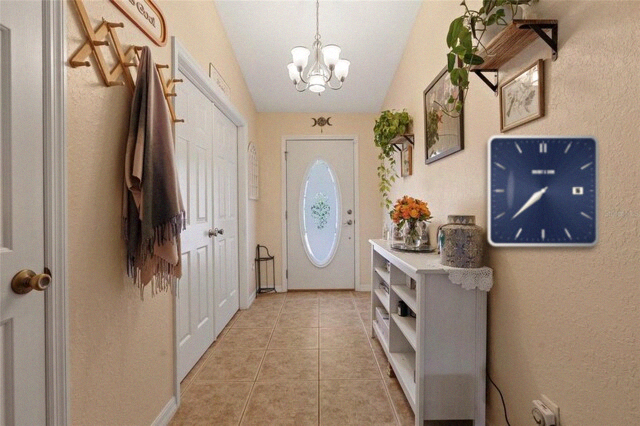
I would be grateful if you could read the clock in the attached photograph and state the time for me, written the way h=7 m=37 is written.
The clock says h=7 m=38
